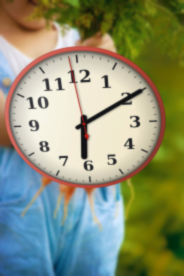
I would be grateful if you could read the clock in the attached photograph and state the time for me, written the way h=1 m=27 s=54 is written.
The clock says h=6 m=9 s=59
